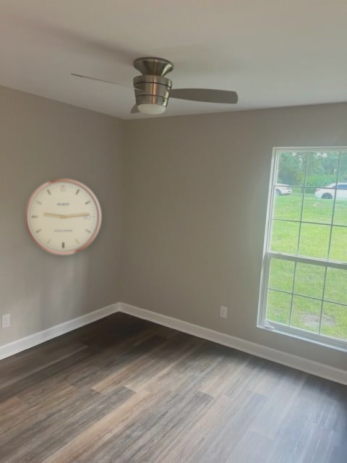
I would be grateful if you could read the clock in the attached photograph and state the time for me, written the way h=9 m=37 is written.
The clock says h=9 m=14
